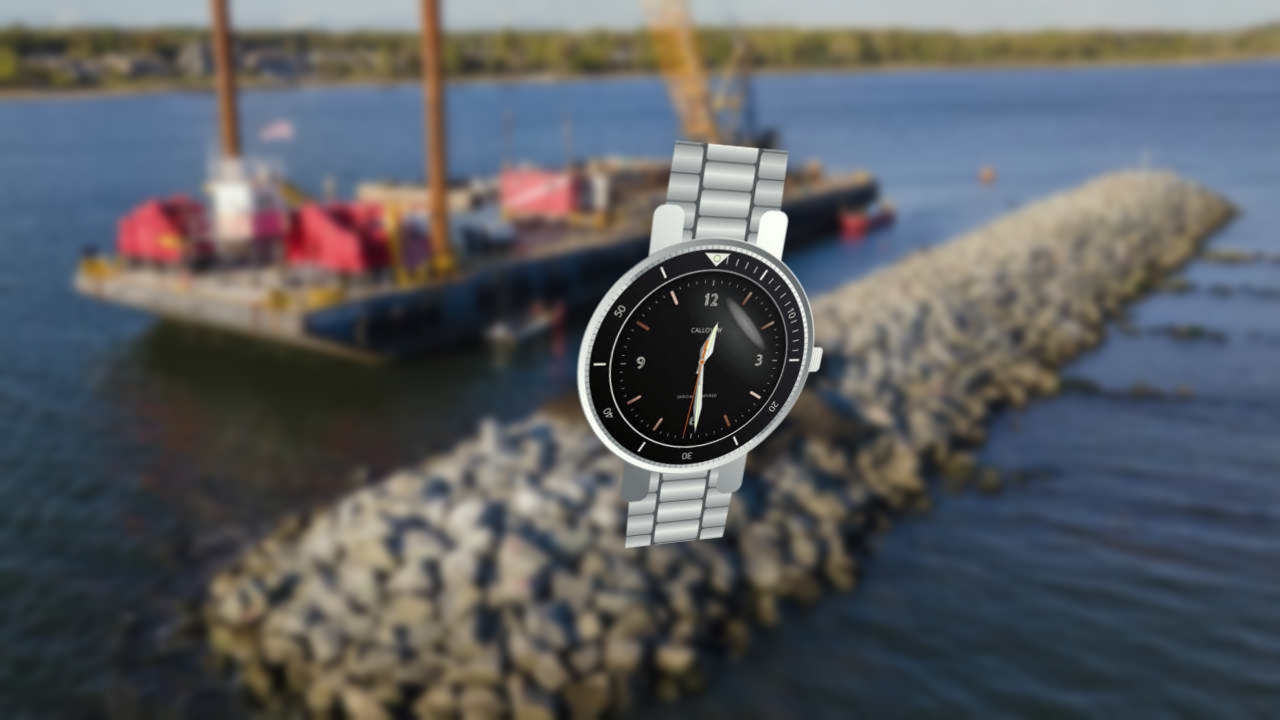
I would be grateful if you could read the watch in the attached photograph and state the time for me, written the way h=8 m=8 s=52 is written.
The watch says h=12 m=29 s=31
